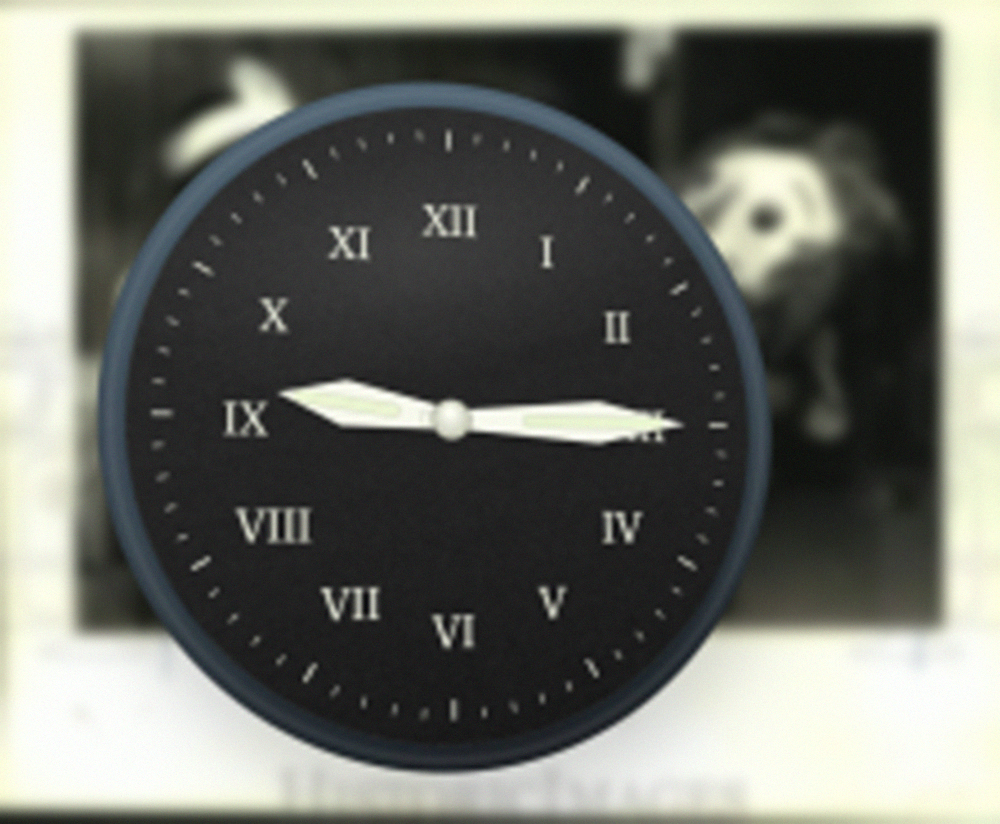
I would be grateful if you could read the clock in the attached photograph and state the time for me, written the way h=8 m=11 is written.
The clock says h=9 m=15
